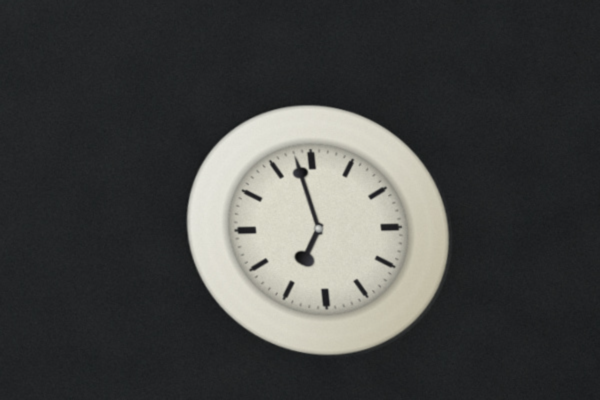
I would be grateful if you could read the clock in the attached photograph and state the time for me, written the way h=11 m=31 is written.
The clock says h=6 m=58
